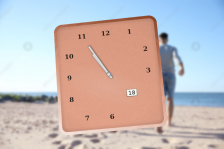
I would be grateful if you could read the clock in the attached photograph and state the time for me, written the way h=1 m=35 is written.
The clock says h=10 m=55
